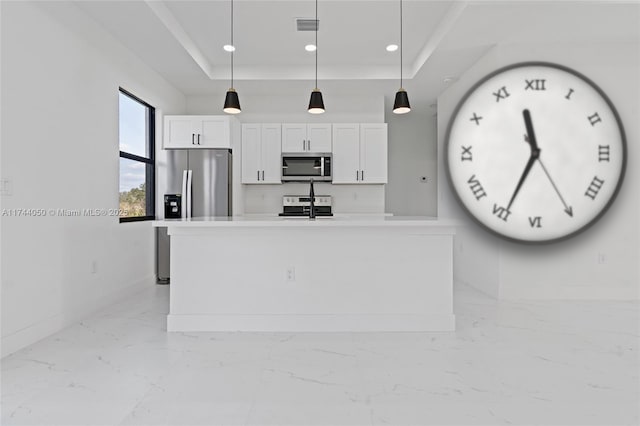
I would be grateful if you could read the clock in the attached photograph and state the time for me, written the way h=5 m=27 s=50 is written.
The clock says h=11 m=34 s=25
